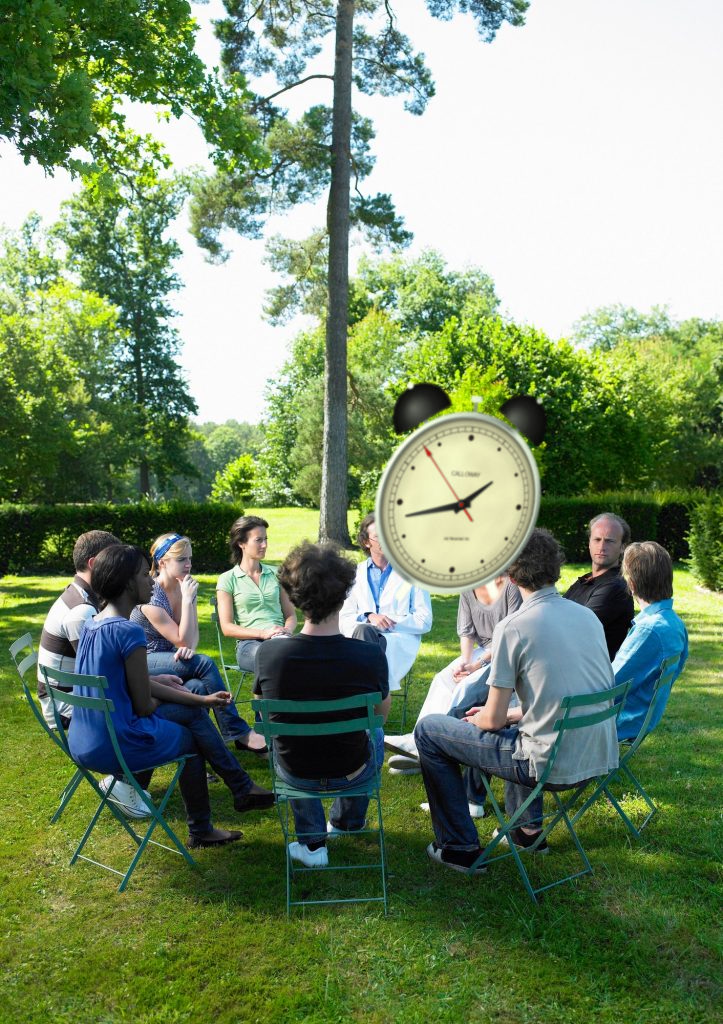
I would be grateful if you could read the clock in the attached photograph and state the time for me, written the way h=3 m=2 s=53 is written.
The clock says h=1 m=42 s=53
